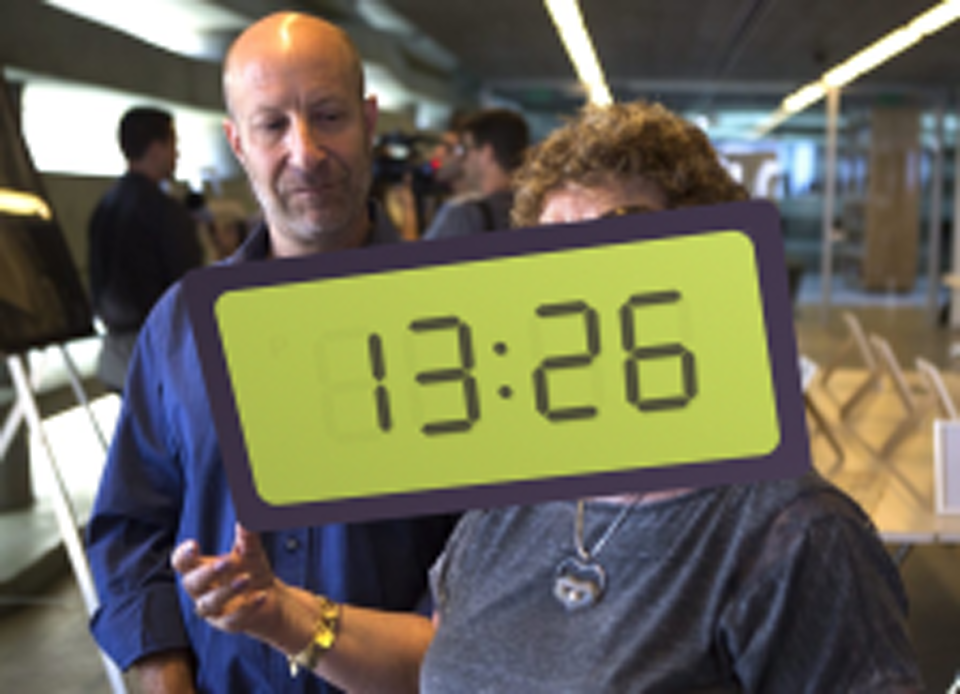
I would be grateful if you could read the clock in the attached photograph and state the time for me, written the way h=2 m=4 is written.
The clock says h=13 m=26
